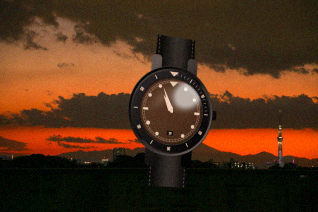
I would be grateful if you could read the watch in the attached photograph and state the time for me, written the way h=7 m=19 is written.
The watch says h=10 m=56
